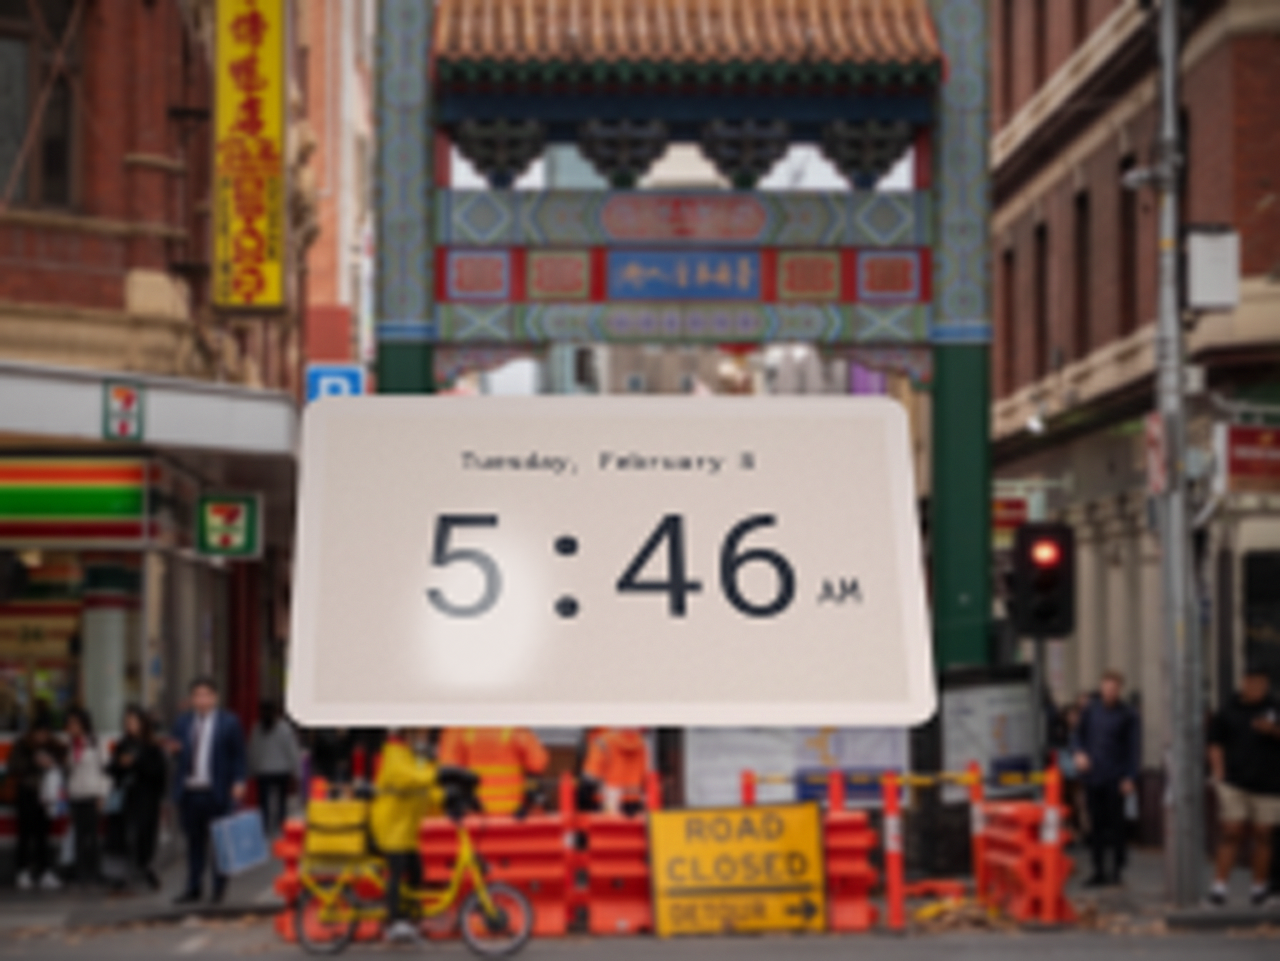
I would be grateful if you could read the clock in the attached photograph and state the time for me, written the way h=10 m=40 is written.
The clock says h=5 m=46
